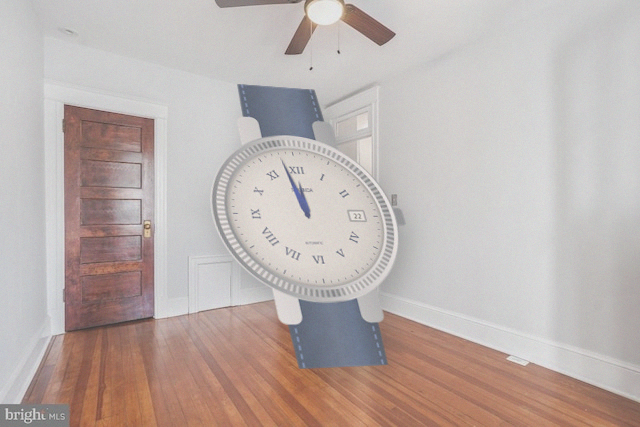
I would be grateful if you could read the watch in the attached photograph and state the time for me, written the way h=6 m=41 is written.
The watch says h=11 m=58
